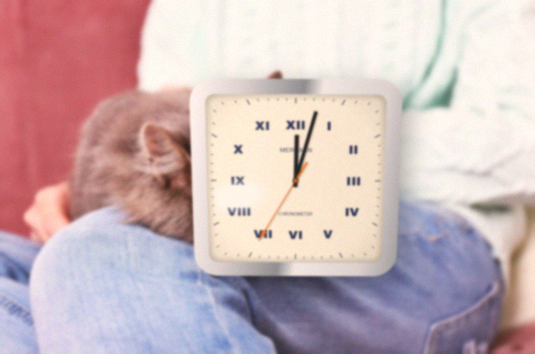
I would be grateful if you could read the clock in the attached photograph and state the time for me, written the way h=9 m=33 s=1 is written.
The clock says h=12 m=2 s=35
